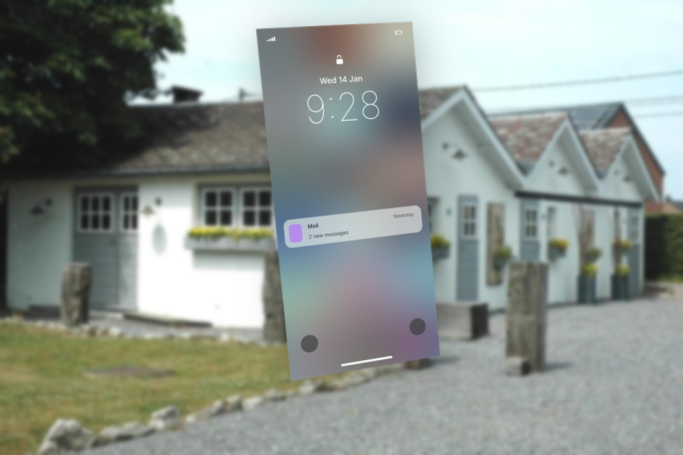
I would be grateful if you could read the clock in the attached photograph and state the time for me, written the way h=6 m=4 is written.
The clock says h=9 m=28
